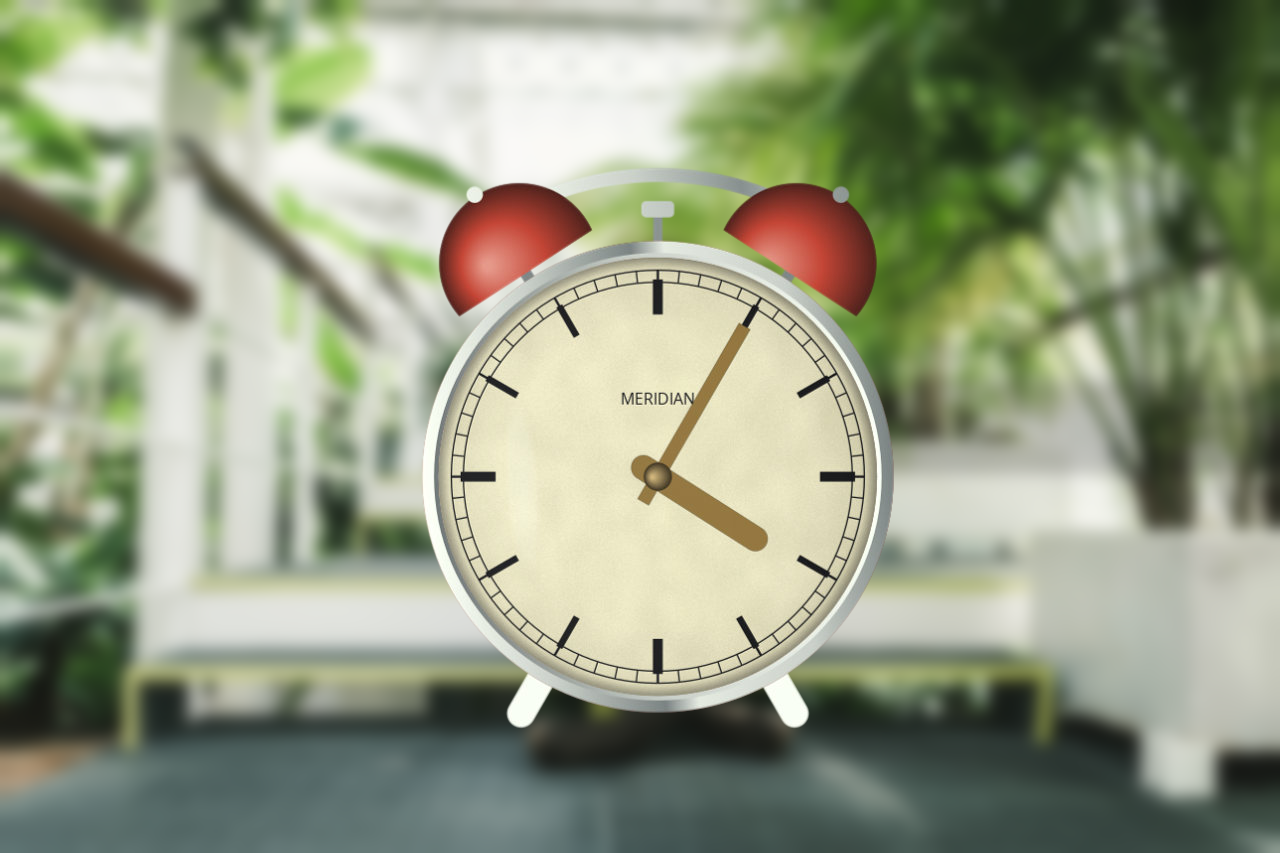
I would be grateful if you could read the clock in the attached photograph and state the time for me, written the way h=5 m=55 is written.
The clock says h=4 m=5
